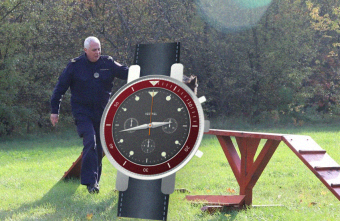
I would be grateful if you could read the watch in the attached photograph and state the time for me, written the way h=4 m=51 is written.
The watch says h=2 m=43
